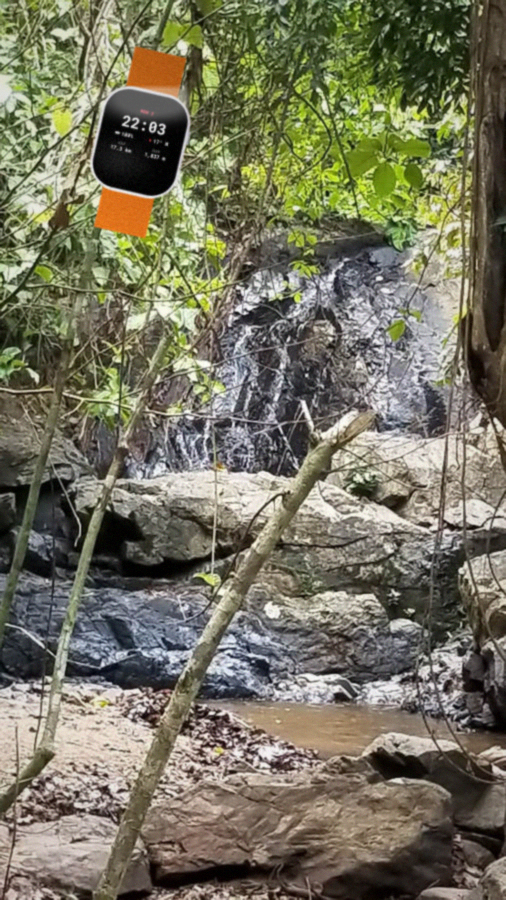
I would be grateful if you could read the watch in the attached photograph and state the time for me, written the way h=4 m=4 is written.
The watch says h=22 m=3
